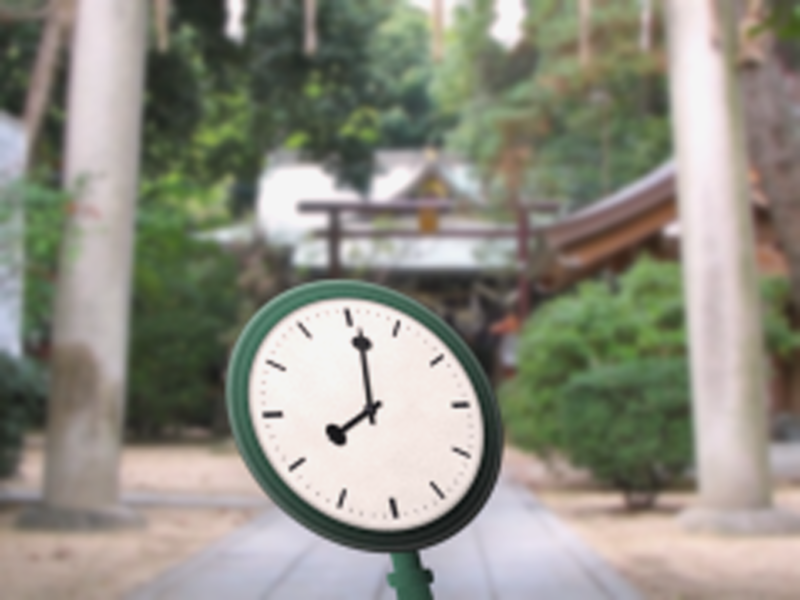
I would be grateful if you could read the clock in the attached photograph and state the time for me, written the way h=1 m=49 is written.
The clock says h=8 m=1
